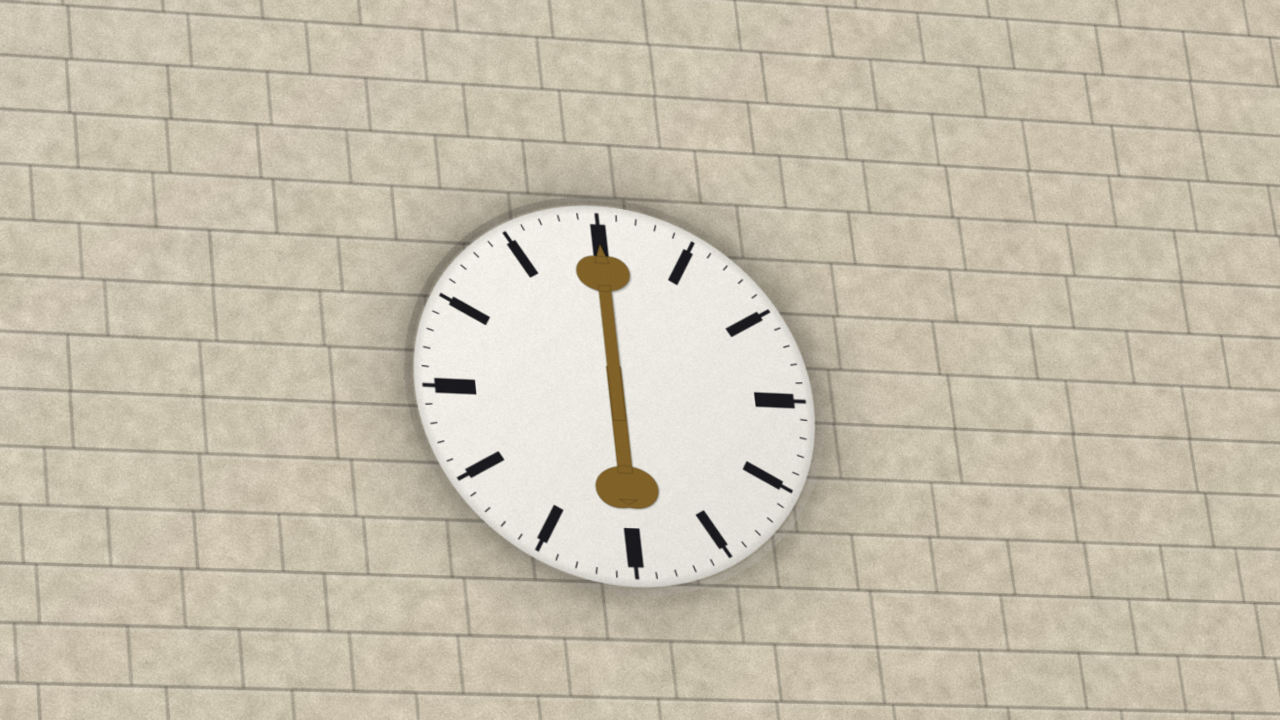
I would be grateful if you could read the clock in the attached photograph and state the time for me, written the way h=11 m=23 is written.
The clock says h=6 m=0
